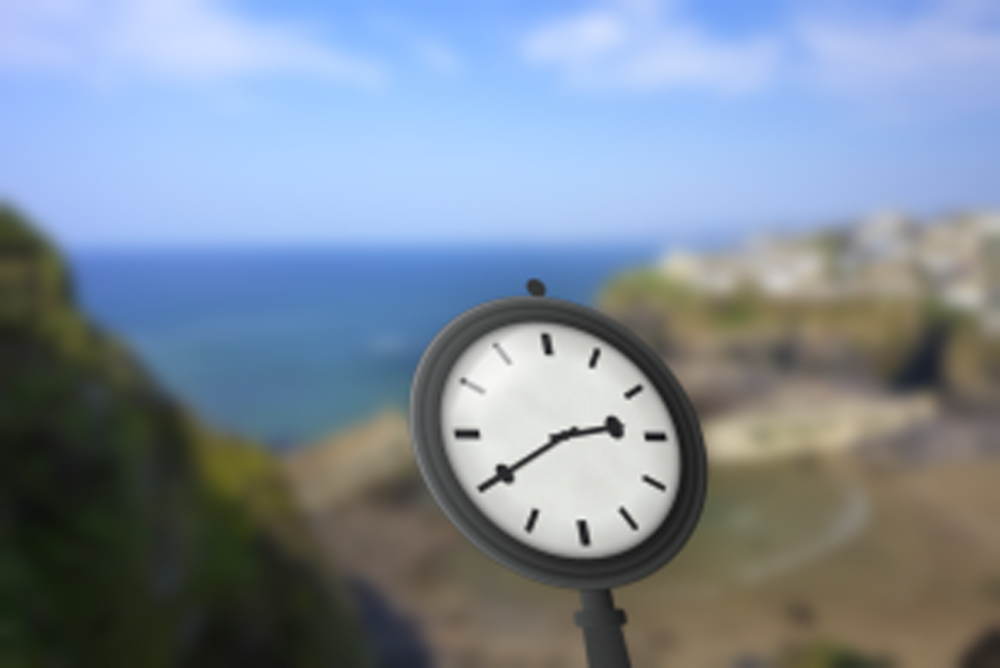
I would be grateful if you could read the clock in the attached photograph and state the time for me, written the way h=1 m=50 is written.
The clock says h=2 m=40
